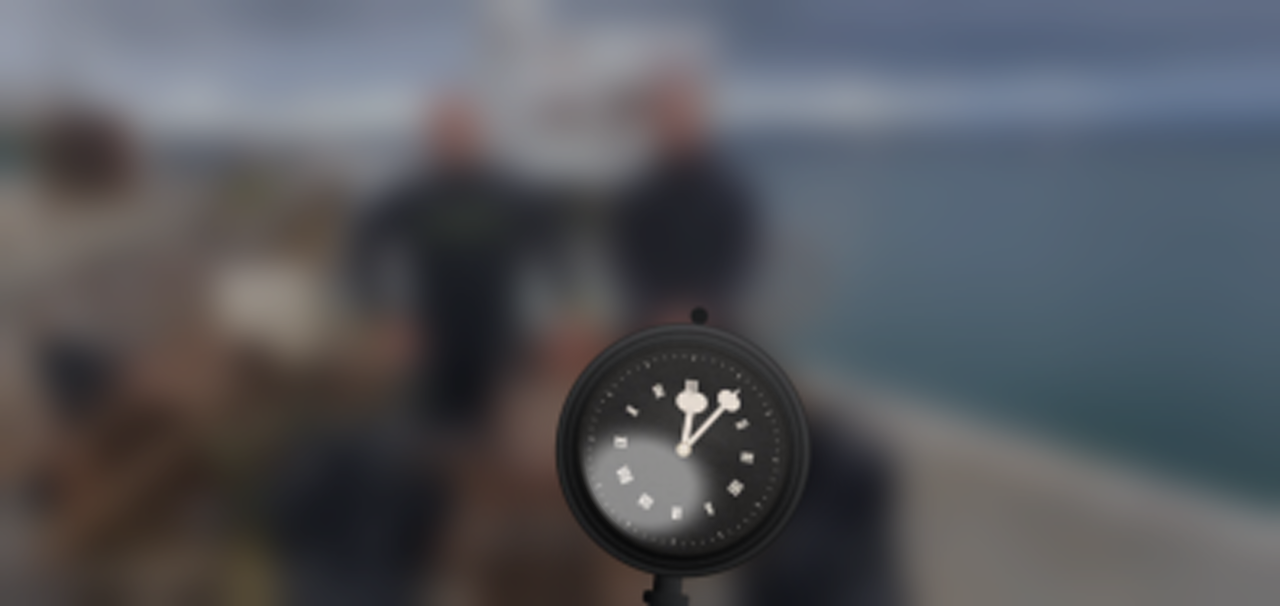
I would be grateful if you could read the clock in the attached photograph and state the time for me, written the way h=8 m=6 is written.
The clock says h=12 m=6
